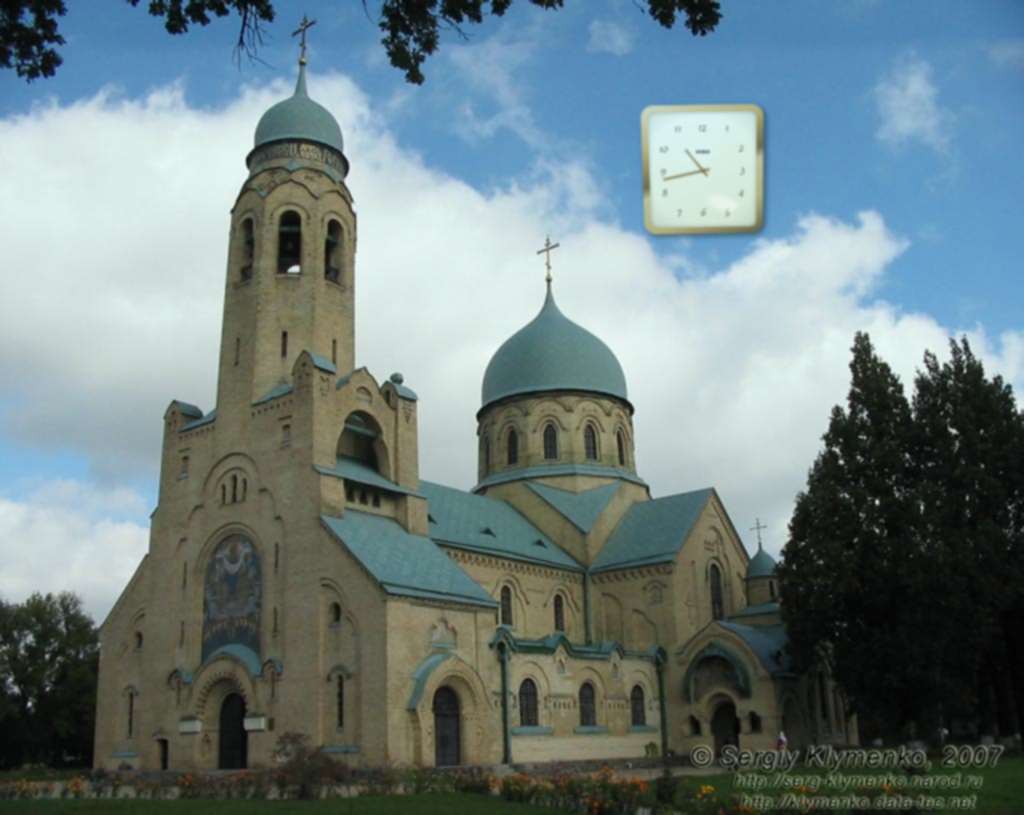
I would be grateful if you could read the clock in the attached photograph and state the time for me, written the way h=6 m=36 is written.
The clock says h=10 m=43
